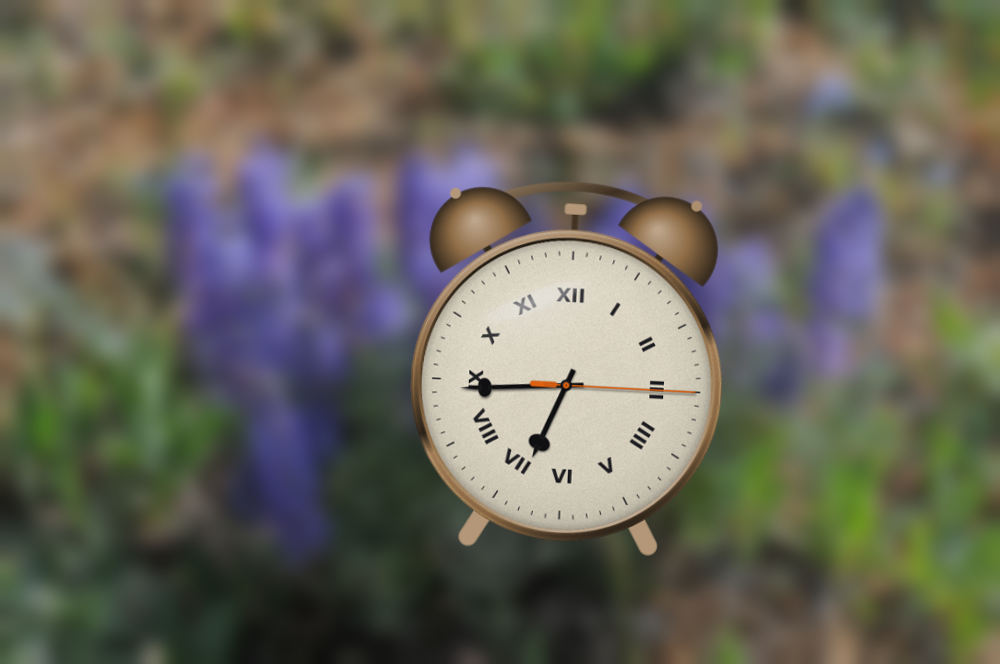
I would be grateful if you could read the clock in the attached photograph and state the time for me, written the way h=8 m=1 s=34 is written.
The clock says h=6 m=44 s=15
